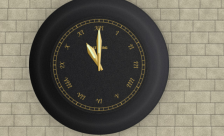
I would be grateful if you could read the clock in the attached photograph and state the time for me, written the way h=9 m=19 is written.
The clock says h=11 m=0
